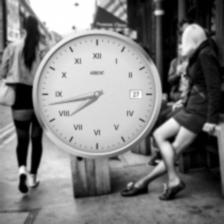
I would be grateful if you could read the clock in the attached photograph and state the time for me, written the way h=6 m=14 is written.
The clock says h=7 m=43
